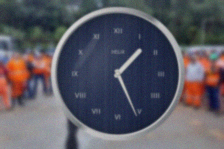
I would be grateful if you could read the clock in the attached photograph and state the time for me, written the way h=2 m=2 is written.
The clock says h=1 m=26
